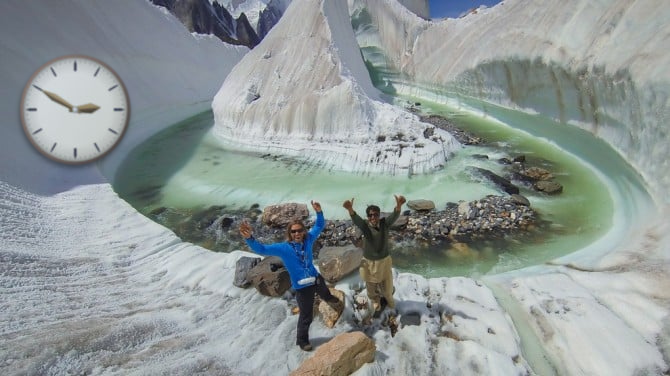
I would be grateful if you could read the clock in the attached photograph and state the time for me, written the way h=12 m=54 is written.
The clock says h=2 m=50
